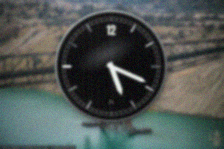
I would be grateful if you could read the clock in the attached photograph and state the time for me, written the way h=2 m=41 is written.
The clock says h=5 m=19
